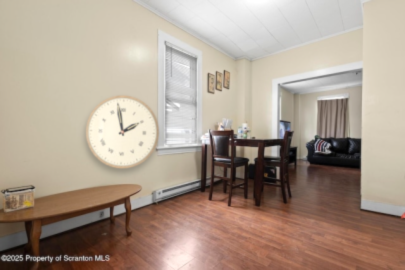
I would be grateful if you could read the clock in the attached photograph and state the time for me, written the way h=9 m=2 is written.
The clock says h=1 m=58
